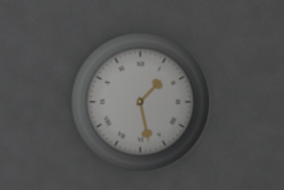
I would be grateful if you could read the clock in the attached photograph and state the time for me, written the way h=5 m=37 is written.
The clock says h=1 m=28
